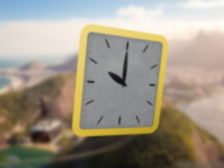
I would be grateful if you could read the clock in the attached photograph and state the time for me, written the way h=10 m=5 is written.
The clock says h=10 m=0
